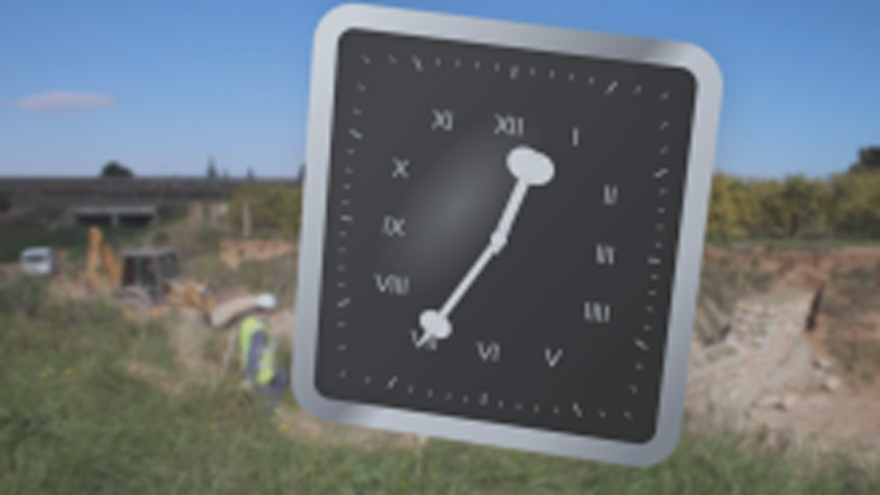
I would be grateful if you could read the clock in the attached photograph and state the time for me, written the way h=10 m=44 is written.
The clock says h=12 m=35
